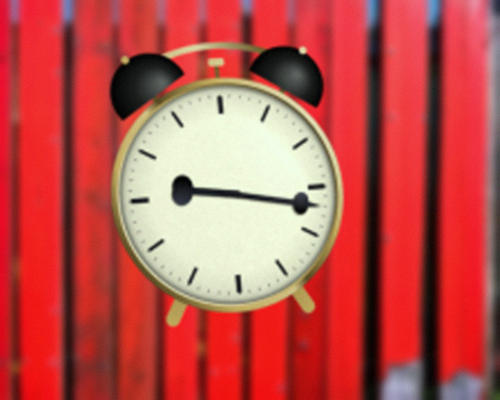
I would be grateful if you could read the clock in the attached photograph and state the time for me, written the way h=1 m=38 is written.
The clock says h=9 m=17
